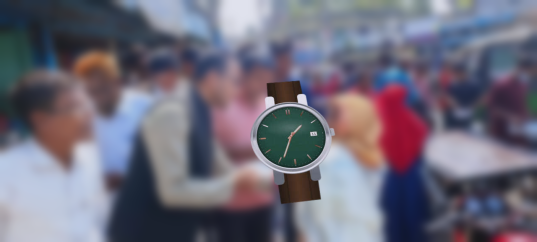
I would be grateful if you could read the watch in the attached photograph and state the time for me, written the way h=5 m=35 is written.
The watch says h=1 m=34
